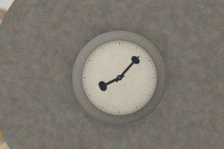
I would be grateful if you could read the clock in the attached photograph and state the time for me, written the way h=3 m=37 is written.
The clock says h=8 m=7
